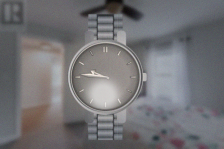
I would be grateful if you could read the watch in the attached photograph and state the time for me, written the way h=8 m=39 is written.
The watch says h=9 m=46
